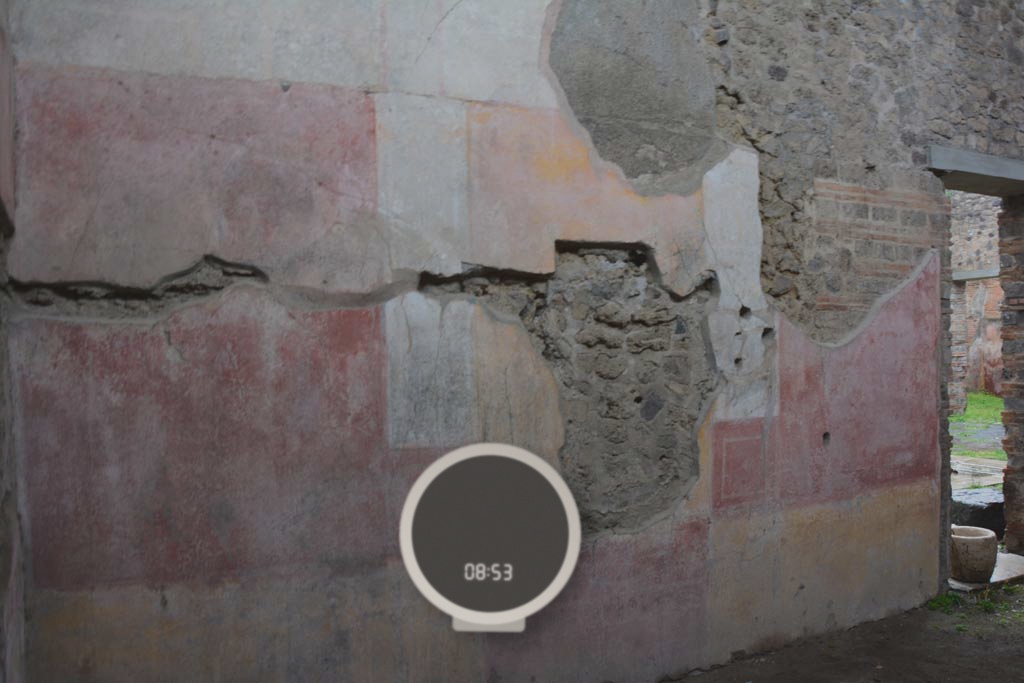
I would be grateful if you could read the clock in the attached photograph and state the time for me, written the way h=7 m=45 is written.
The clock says h=8 m=53
